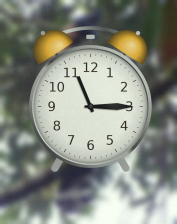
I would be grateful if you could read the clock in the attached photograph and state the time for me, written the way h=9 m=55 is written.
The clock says h=11 m=15
